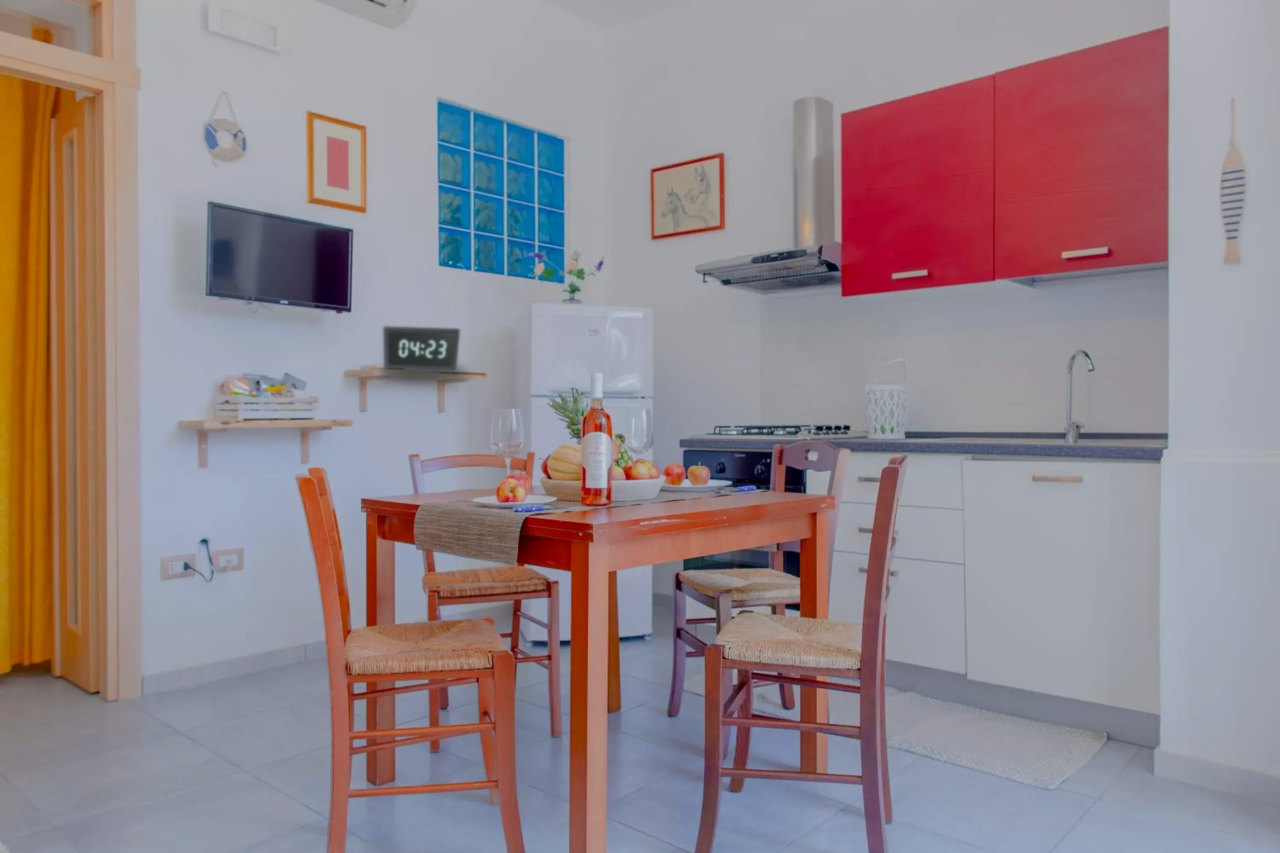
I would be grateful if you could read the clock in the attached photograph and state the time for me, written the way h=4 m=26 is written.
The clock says h=4 m=23
